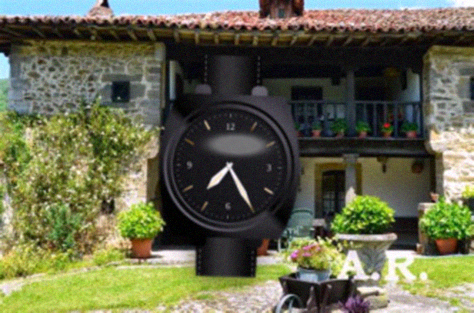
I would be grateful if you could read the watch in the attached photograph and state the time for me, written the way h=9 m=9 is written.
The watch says h=7 m=25
